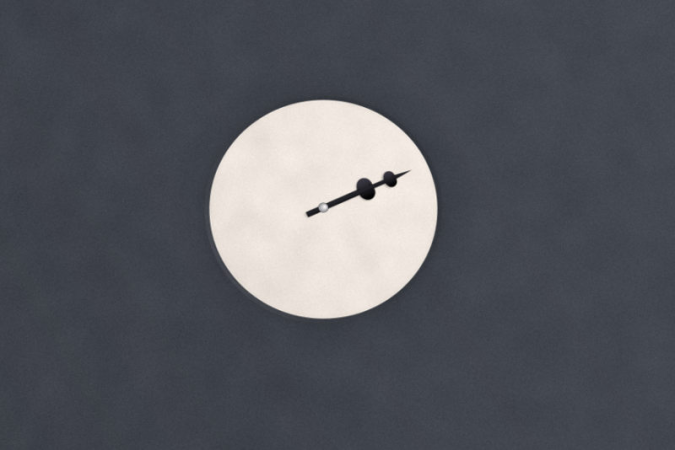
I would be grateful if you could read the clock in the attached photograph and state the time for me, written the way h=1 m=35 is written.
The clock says h=2 m=11
